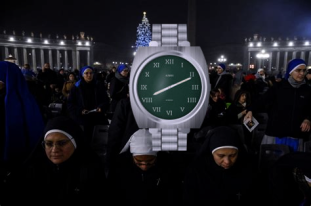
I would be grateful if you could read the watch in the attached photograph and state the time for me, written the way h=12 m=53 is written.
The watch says h=8 m=11
